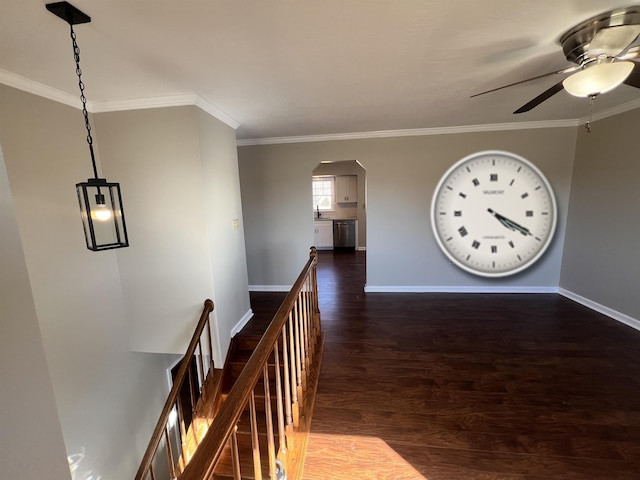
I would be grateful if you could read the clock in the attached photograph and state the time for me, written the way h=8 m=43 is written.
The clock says h=4 m=20
